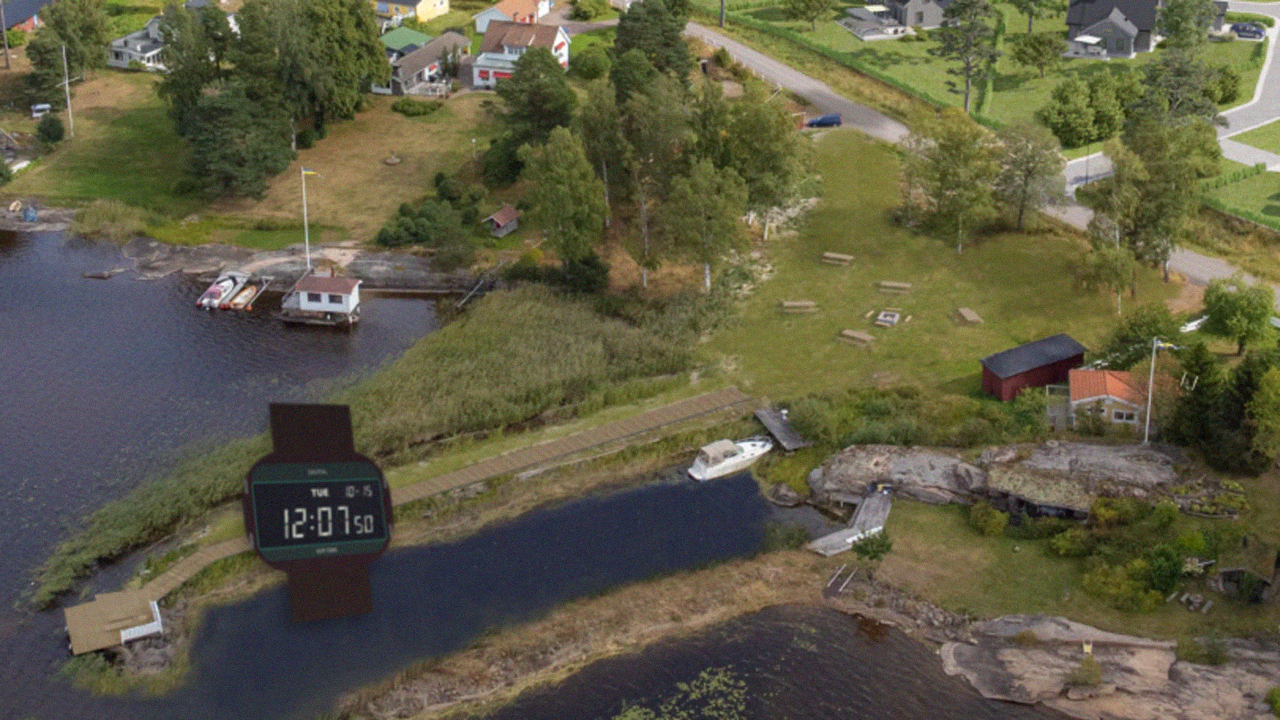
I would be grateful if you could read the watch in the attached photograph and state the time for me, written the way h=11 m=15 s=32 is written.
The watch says h=12 m=7 s=50
